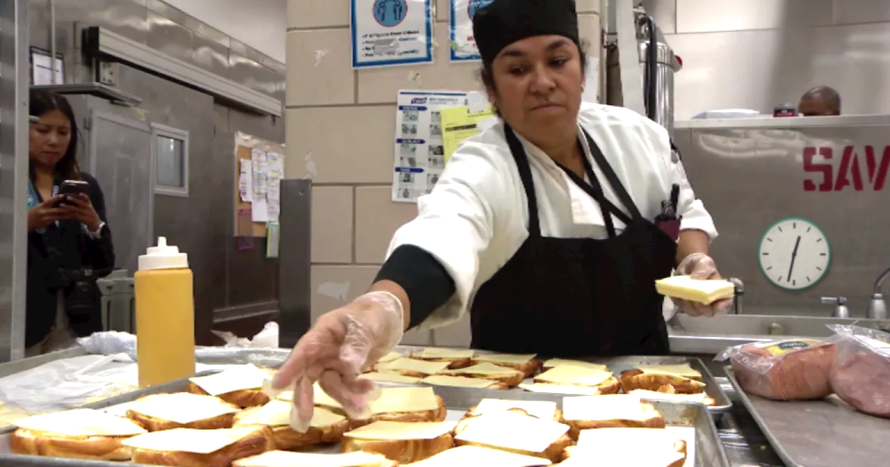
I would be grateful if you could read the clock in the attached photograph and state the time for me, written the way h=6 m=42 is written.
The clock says h=12 m=32
